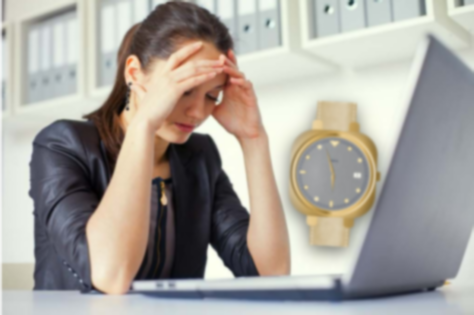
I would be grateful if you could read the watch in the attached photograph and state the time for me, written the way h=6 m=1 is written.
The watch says h=5 m=57
